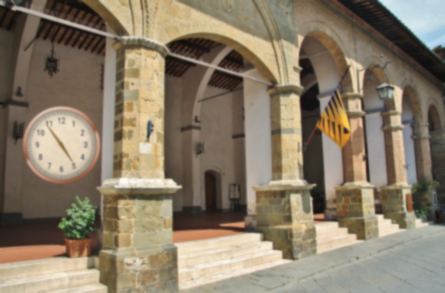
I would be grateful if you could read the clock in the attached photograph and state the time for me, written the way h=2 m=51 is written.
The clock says h=4 m=54
